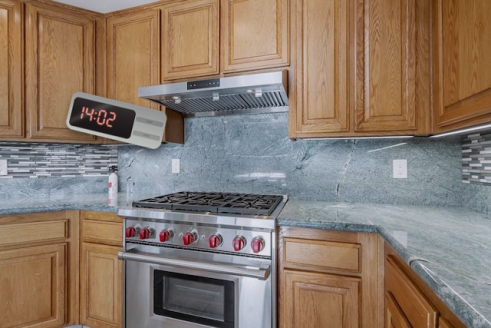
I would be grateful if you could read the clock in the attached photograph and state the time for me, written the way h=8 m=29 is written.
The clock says h=14 m=2
